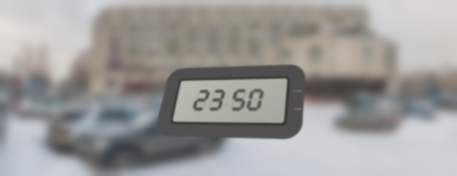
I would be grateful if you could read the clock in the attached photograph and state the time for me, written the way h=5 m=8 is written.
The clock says h=23 m=50
